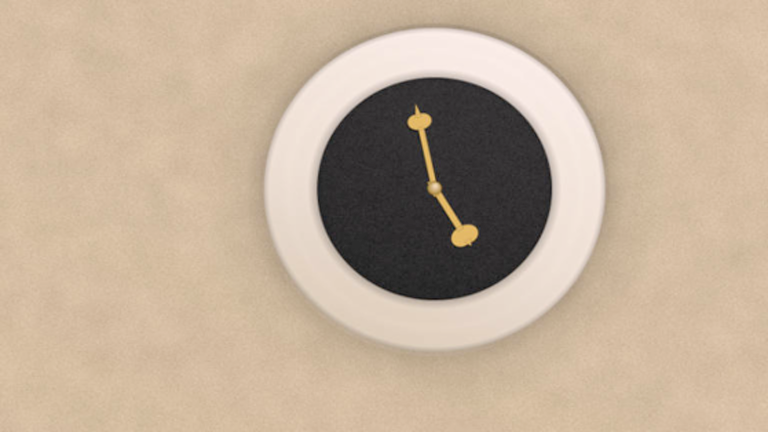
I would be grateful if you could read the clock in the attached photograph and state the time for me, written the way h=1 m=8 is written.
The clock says h=4 m=58
